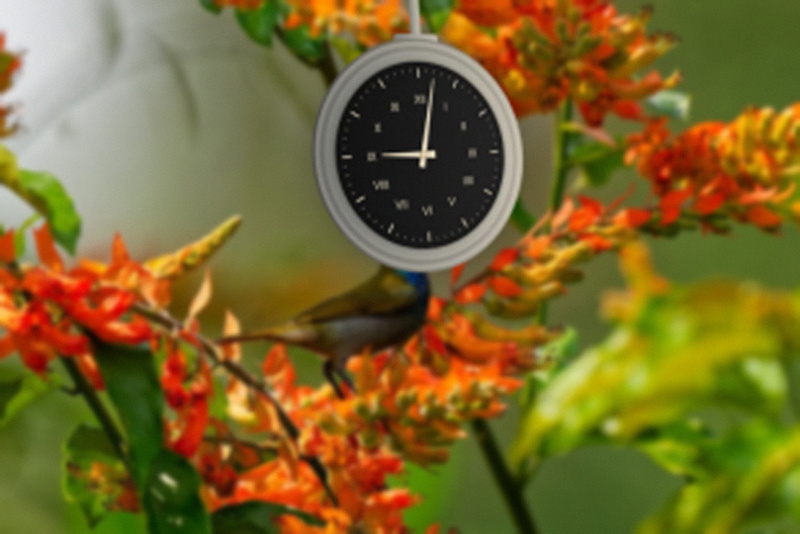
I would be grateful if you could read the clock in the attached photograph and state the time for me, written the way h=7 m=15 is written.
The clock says h=9 m=2
